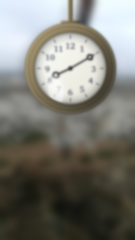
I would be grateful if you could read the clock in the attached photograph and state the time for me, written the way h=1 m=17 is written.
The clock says h=8 m=10
